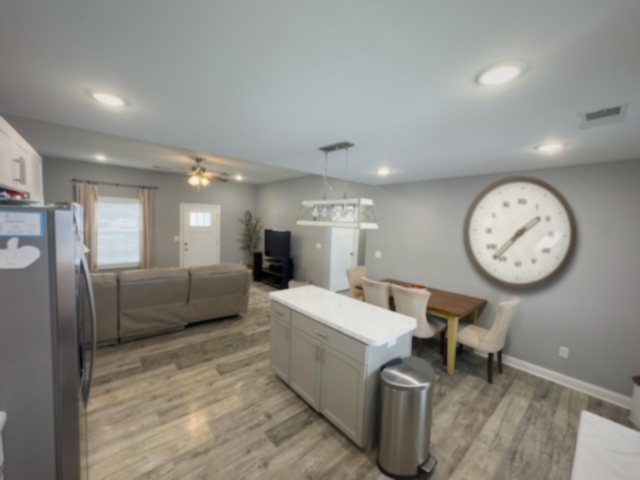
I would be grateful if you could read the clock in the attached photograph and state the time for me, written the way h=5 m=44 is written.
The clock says h=1 m=37
